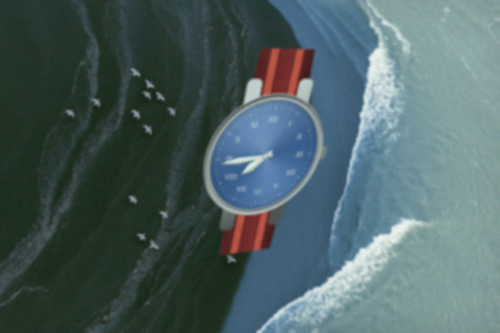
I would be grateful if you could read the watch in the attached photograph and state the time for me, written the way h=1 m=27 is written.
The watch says h=7 m=44
